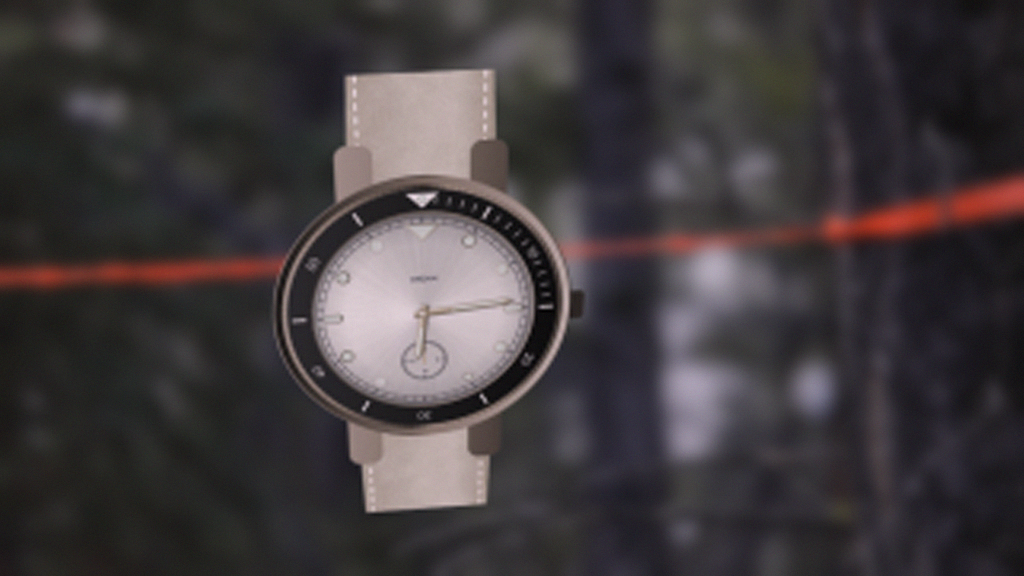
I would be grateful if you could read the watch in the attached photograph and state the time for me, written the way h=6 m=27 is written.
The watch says h=6 m=14
